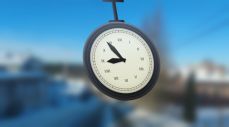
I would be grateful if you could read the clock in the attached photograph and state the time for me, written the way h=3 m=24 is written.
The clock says h=8 m=54
